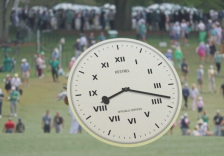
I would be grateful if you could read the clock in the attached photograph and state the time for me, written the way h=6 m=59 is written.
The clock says h=8 m=18
